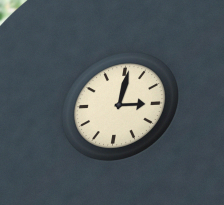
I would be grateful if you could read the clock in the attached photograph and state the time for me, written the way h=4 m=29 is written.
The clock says h=3 m=1
